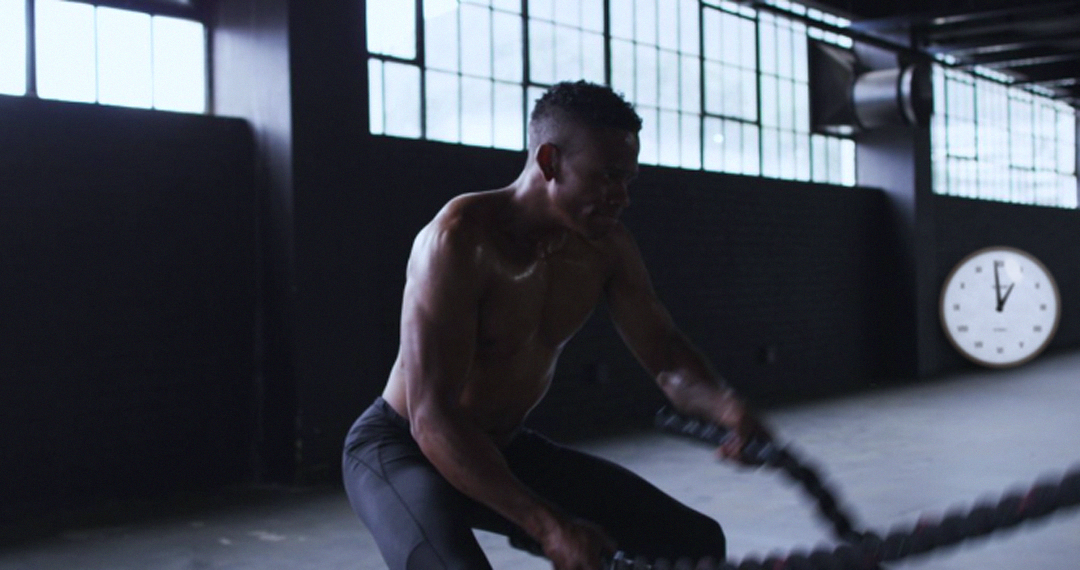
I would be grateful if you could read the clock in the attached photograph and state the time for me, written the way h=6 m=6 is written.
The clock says h=12 m=59
